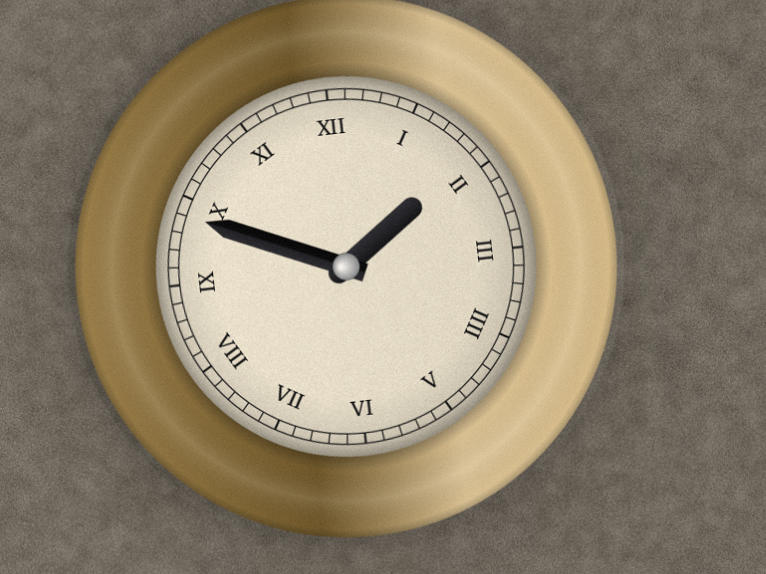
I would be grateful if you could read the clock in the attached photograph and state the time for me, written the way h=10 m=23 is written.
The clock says h=1 m=49
